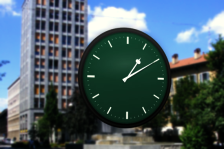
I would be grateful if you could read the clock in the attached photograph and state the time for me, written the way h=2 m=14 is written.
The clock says h=1 m=10
